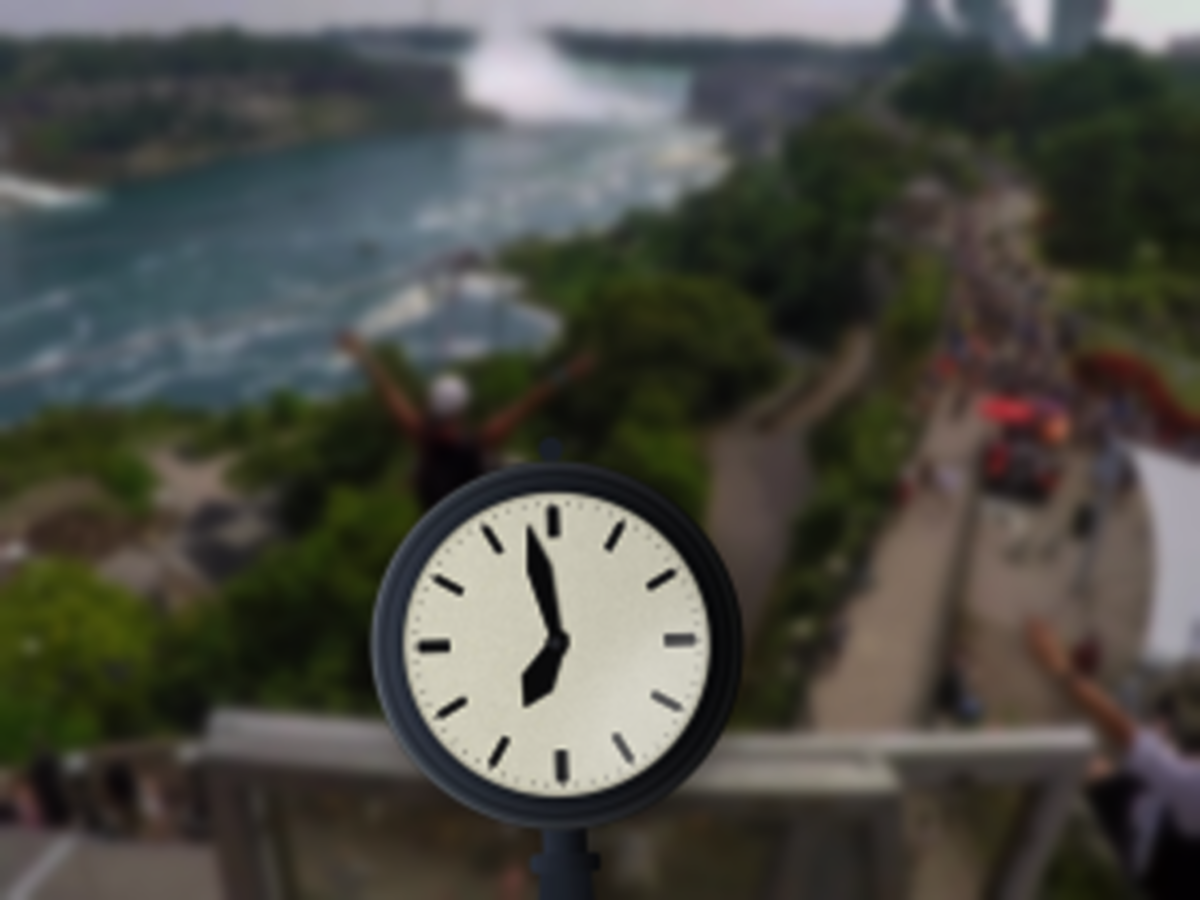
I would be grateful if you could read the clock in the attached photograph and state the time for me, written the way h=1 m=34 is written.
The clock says h=6 m=58
